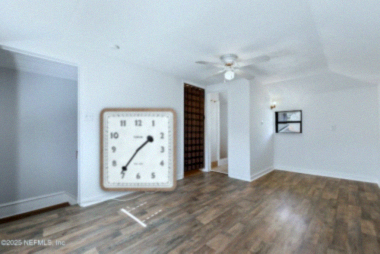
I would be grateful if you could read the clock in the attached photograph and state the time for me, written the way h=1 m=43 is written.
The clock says h=1 m=36
